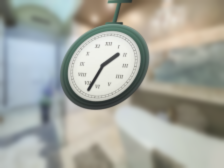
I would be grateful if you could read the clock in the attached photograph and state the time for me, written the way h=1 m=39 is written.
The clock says h=1 m=33
